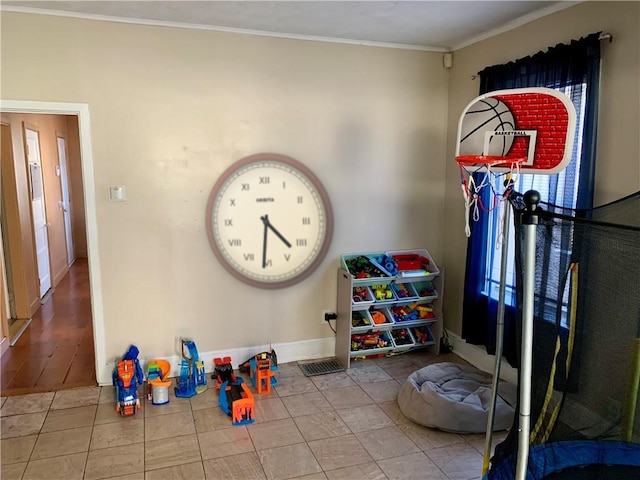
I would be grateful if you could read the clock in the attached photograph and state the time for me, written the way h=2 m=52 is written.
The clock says h=4 m=31
